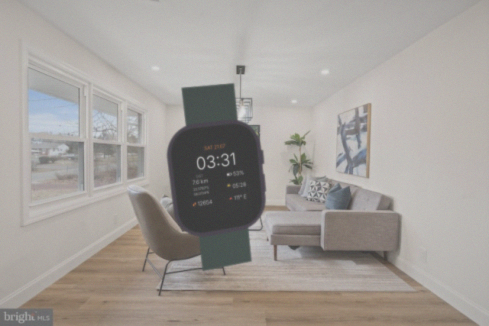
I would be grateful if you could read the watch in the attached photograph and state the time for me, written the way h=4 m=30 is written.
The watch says h=3 m=31
